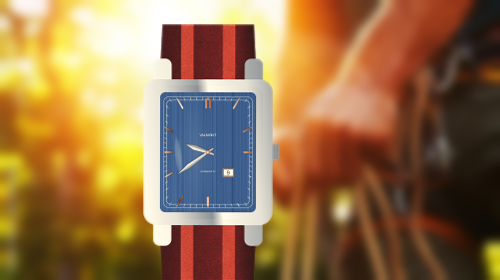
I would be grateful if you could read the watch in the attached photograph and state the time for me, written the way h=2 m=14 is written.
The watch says h=9 m=39
